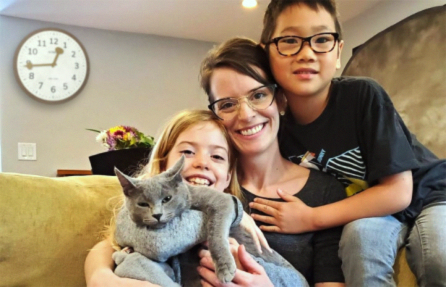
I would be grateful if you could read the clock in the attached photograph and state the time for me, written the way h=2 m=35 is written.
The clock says h=12 m=44
